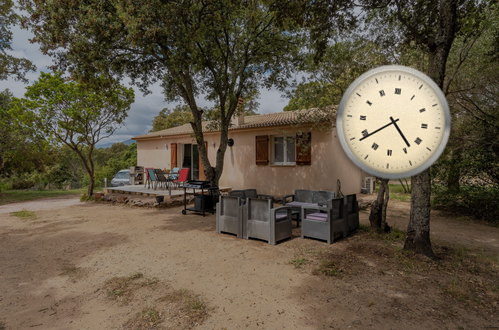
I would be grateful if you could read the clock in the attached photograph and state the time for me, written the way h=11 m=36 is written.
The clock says h=4 m=39
